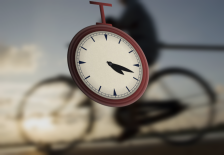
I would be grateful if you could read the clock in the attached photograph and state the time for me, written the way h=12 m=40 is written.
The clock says h=4 m=18
